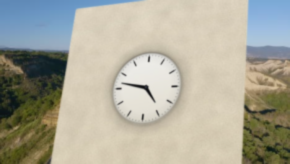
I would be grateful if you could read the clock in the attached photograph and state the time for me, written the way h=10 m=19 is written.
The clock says h=4 m=47
